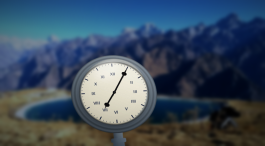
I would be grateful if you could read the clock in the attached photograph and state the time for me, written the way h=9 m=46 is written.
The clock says h=7 m=5
